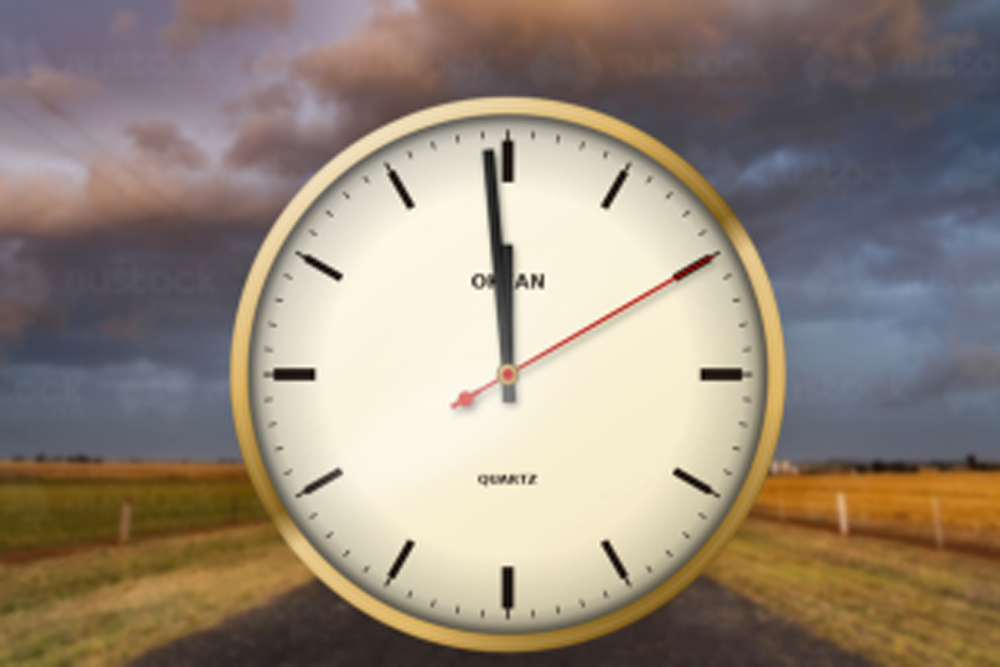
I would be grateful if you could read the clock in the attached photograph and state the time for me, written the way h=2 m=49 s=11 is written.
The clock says h=11 m=59 s=10
